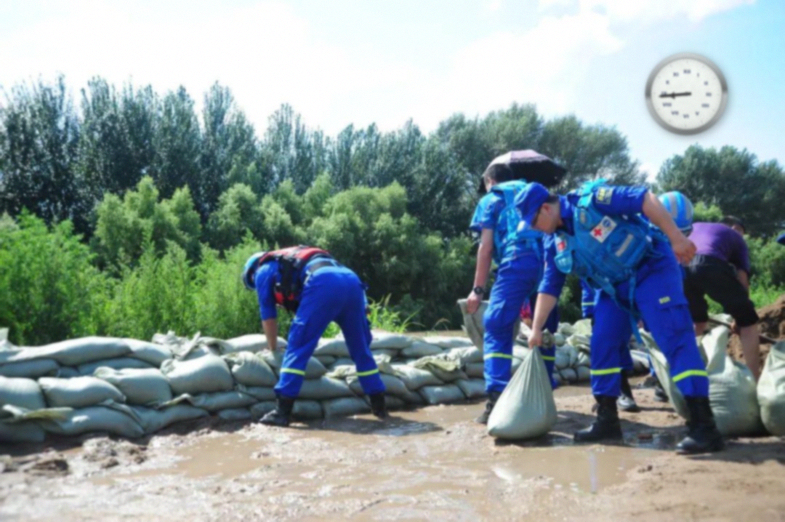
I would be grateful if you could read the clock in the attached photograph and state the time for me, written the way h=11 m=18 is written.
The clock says h=8 m=44
